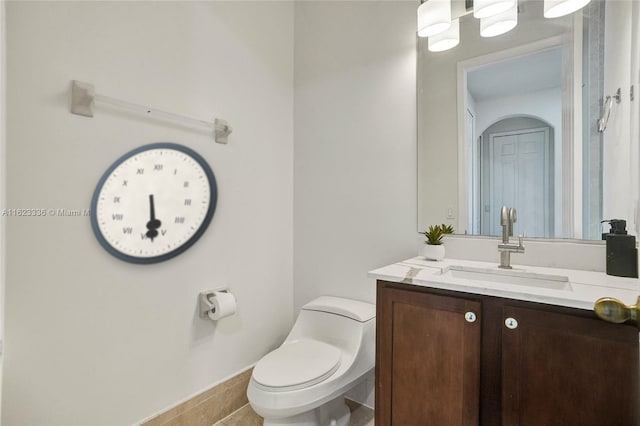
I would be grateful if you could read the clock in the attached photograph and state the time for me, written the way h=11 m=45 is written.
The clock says h=5 m=28
